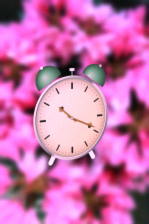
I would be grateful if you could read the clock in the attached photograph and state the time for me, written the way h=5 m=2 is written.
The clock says h=10 m=19
